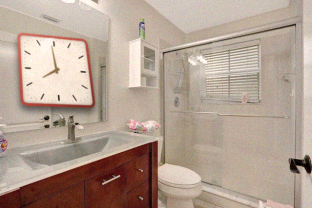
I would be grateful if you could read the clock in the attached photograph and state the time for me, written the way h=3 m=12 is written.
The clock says h=7 m=59
